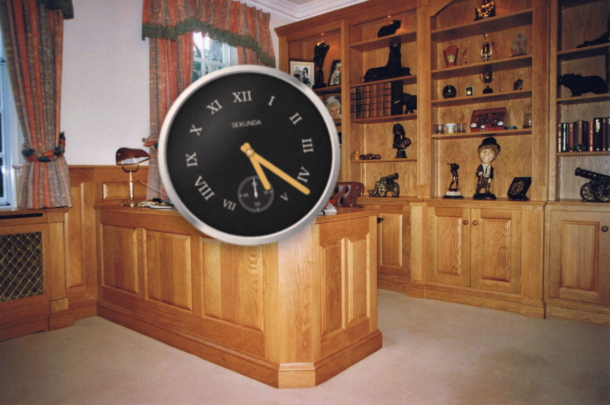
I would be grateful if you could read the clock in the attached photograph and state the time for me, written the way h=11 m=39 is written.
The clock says h=5 m=22
